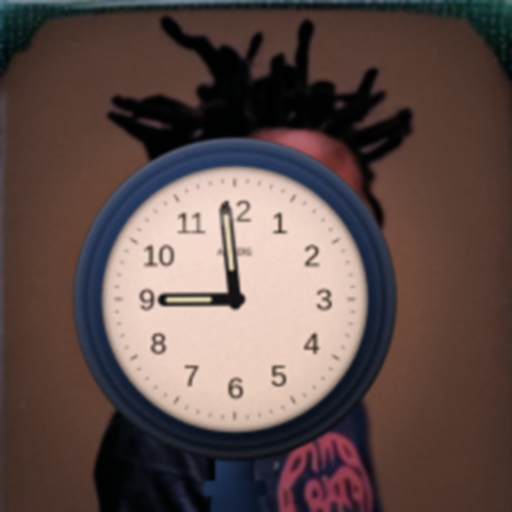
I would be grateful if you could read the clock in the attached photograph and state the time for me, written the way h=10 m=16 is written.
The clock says h=8 m=59
